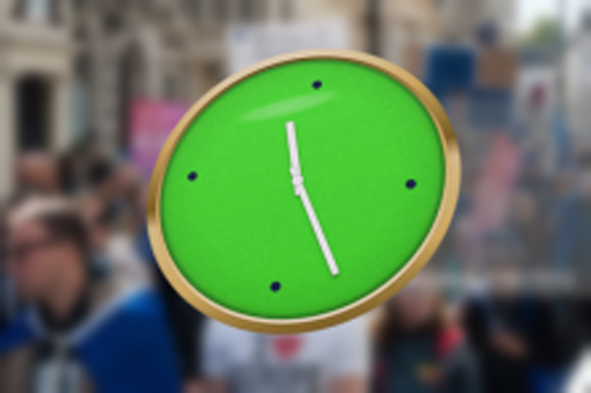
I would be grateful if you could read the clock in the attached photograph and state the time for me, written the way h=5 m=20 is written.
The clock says h=11 m=25
